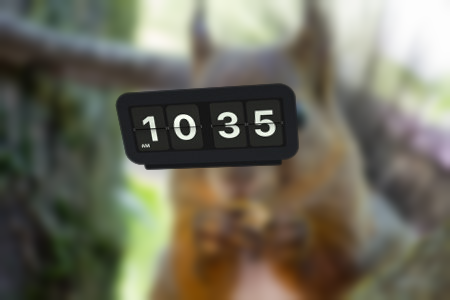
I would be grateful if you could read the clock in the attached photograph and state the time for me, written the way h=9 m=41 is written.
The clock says h=10 m=35
